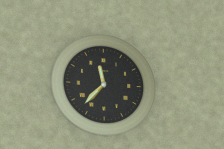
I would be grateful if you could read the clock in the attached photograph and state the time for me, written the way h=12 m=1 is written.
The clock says h=11 m=37
